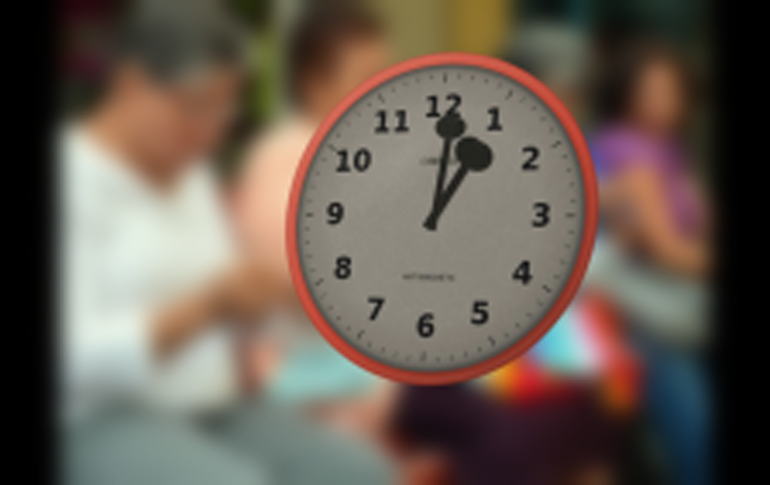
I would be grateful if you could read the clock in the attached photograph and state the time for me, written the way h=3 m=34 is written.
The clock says h=1 m=1
